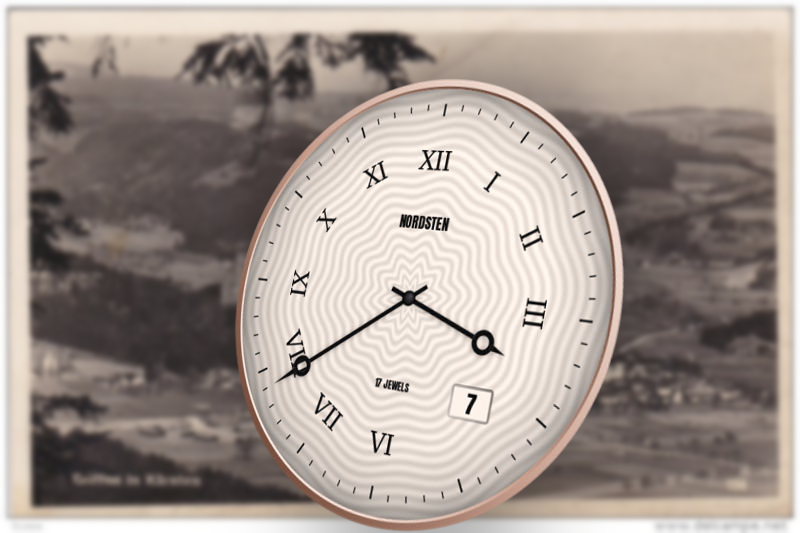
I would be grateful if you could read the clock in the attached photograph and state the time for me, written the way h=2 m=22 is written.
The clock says h=3 m=39
